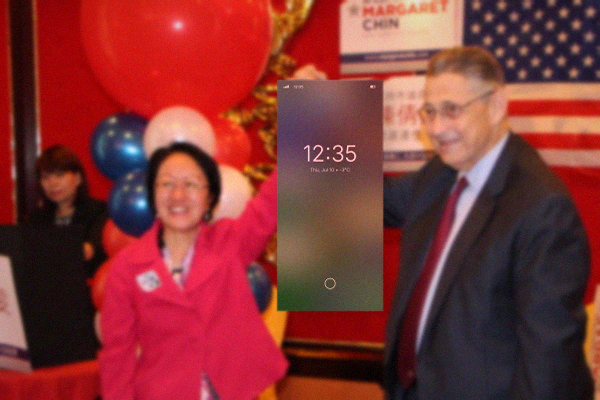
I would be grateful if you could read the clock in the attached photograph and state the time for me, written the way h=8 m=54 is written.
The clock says h=12 m=35
